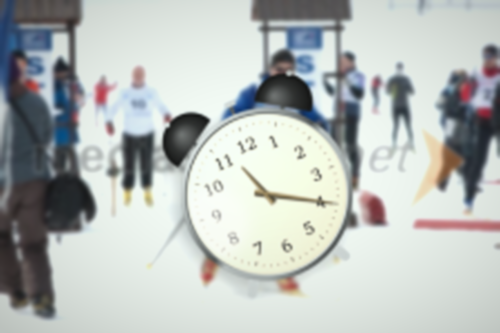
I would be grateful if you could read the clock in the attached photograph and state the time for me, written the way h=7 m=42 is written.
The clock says h=11 m=20
